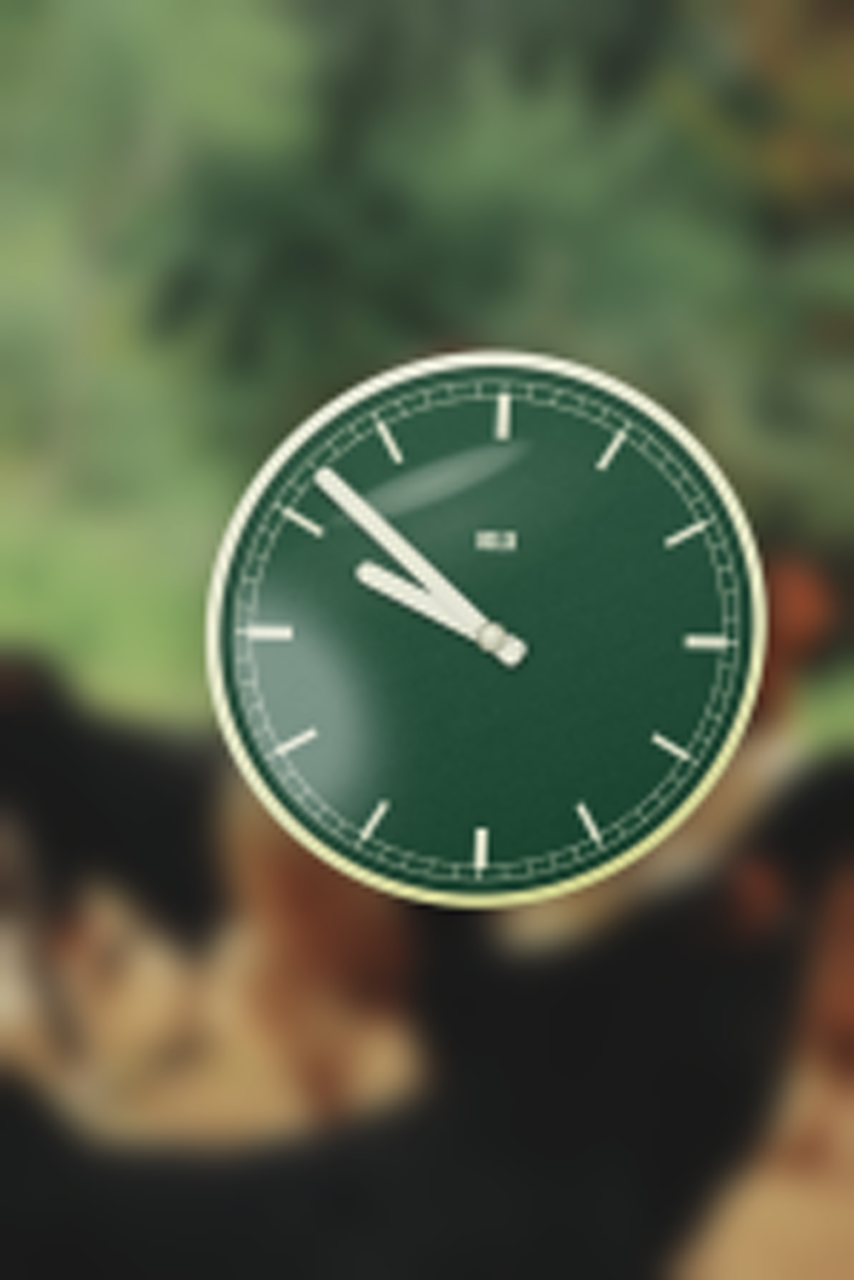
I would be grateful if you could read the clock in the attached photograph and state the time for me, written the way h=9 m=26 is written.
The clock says h=9 m=52
